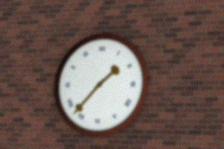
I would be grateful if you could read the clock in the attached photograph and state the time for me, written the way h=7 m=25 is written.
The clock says h=1 m=37
